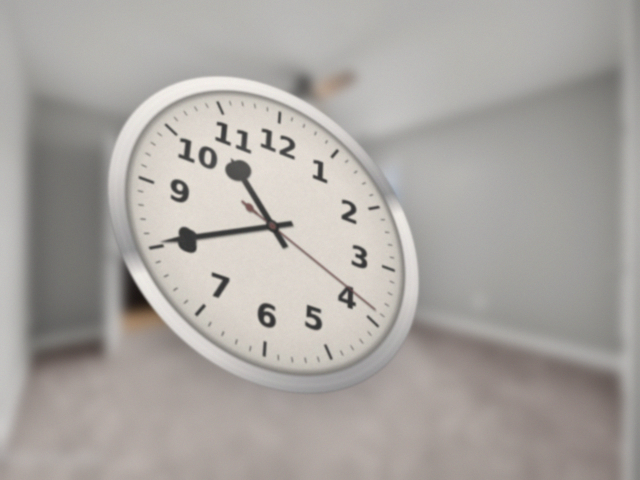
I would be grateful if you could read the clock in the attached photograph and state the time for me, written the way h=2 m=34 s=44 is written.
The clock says h=10 m=40 s=19
